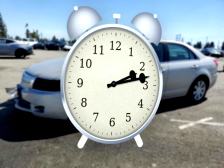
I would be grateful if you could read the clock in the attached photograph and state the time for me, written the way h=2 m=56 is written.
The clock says h=2 m=13
